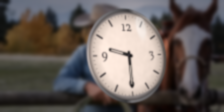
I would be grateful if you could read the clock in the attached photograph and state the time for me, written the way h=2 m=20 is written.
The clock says h=9 m=30
